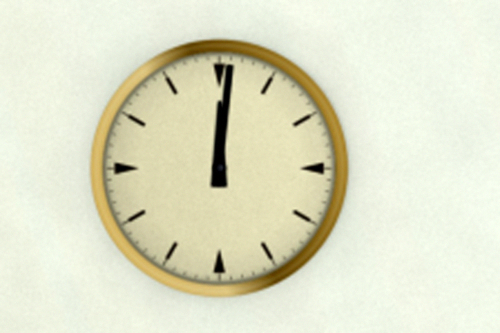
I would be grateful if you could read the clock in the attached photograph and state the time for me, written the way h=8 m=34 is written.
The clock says h=12 m=1
